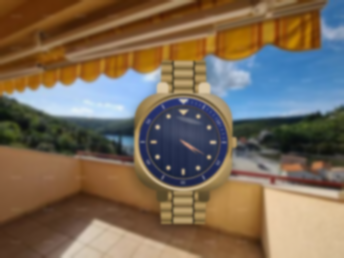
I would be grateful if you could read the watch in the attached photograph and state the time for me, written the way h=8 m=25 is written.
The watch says h=4 m=20
